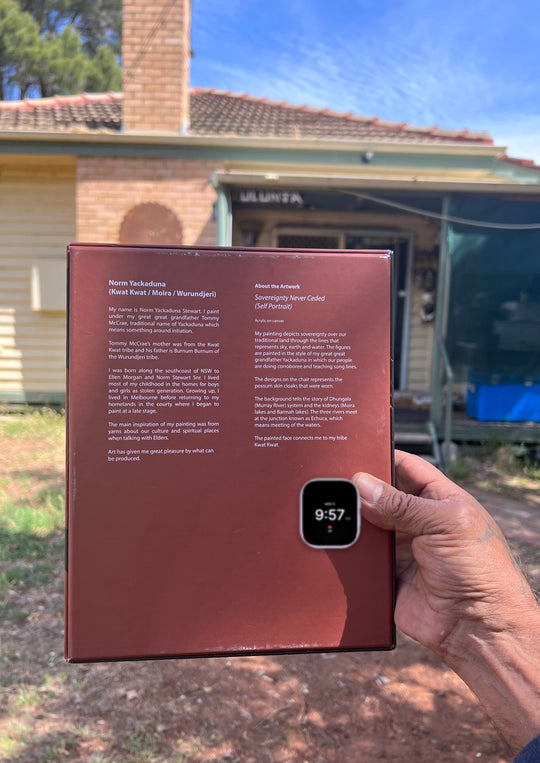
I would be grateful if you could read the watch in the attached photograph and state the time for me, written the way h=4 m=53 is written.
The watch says h=9 m=57
